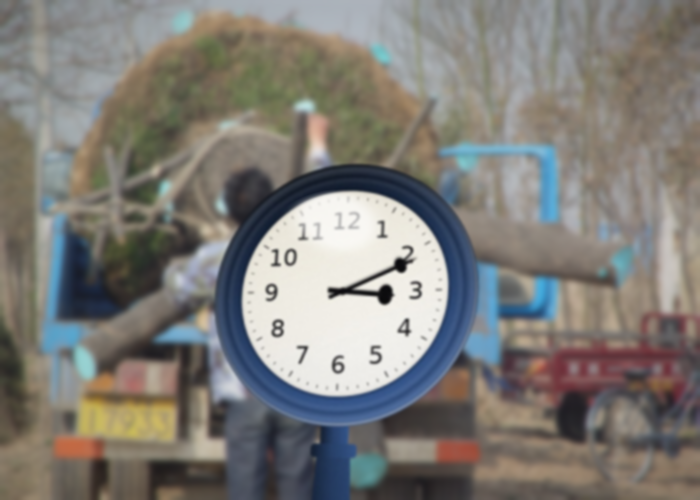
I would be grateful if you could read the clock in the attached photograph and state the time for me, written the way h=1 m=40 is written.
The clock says h=3 m=11
